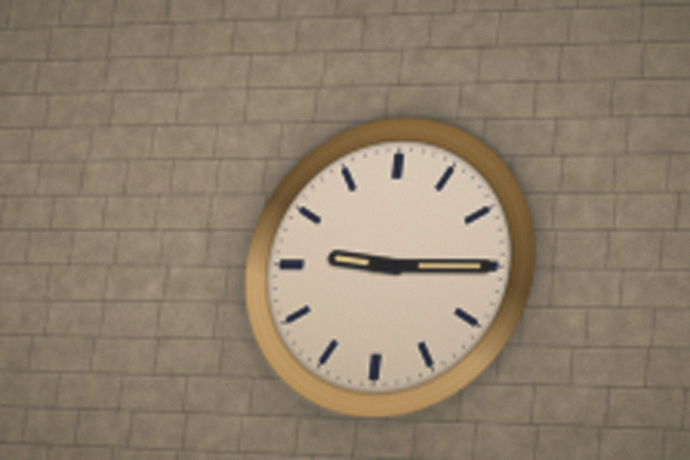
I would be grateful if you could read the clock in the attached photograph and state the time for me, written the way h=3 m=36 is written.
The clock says h=9 m=15
